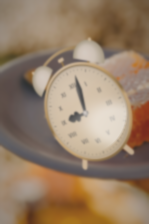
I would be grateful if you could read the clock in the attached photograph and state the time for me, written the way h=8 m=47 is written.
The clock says h=9 m=2
